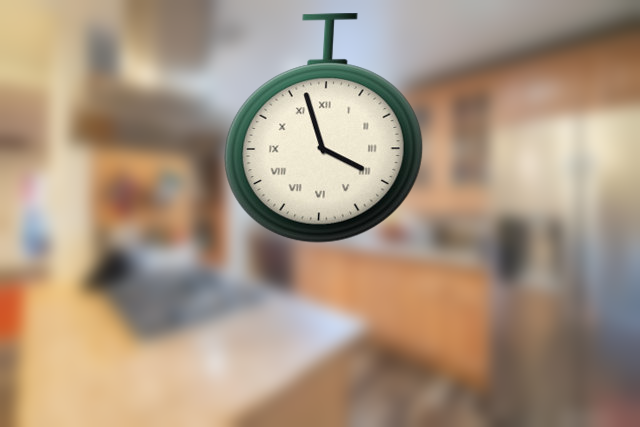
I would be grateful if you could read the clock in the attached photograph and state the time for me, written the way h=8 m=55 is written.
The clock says h=3 m=57
